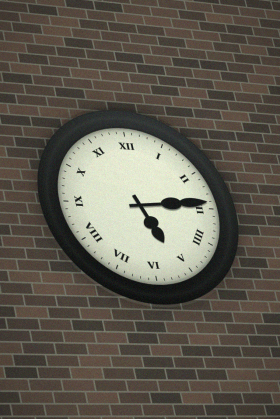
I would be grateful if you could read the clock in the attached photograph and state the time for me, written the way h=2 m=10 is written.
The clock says h=5 m=14
